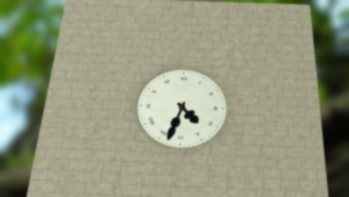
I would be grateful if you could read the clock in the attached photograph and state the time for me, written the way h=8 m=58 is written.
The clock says h=4 m=33
